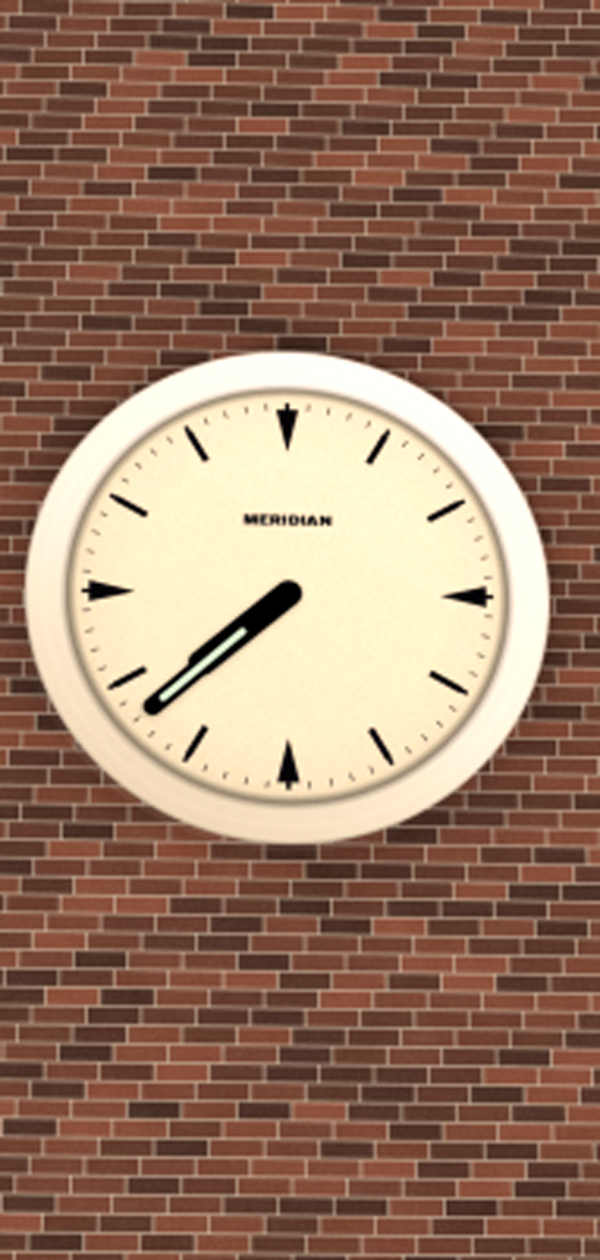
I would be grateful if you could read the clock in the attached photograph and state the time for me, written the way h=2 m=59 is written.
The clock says h=7 m=38
